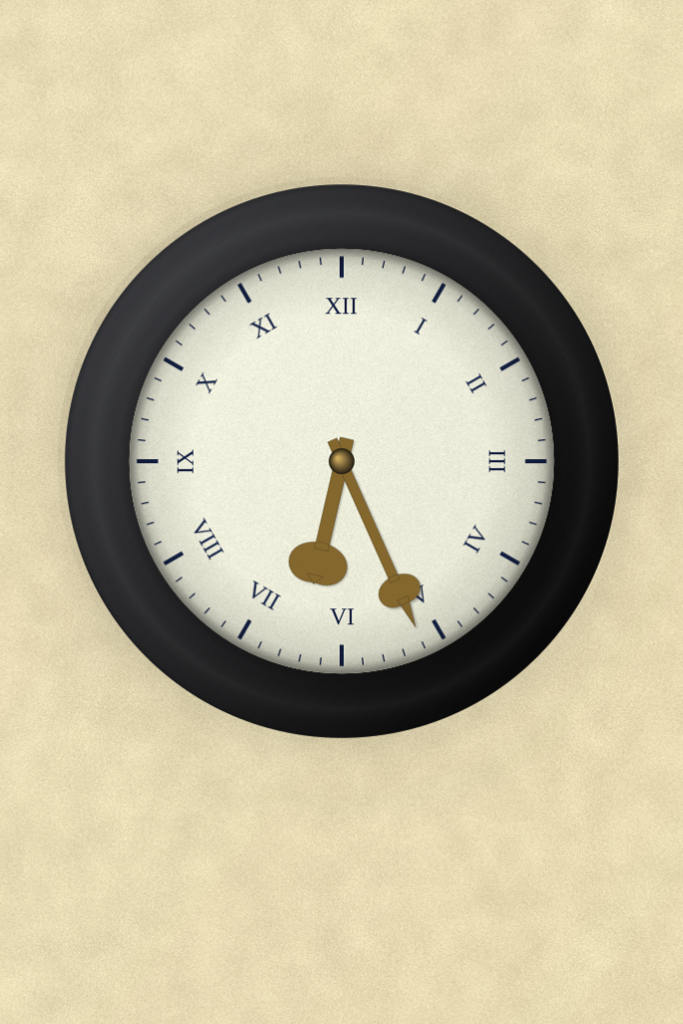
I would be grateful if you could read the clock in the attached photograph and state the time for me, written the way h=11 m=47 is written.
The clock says h=6 m=26
